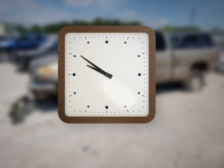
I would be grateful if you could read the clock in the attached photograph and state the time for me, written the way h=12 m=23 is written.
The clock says h=9 m=51
